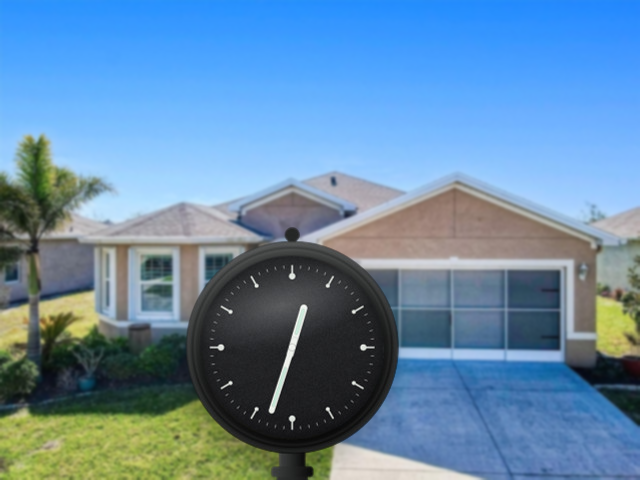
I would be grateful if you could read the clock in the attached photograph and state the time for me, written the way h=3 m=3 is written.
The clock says h=12 m=33
